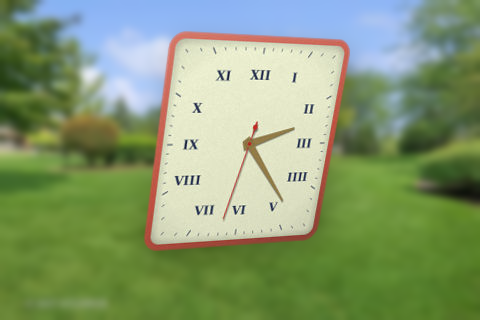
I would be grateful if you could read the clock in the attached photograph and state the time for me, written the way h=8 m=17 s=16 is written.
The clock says h=2 m=23 s=32
